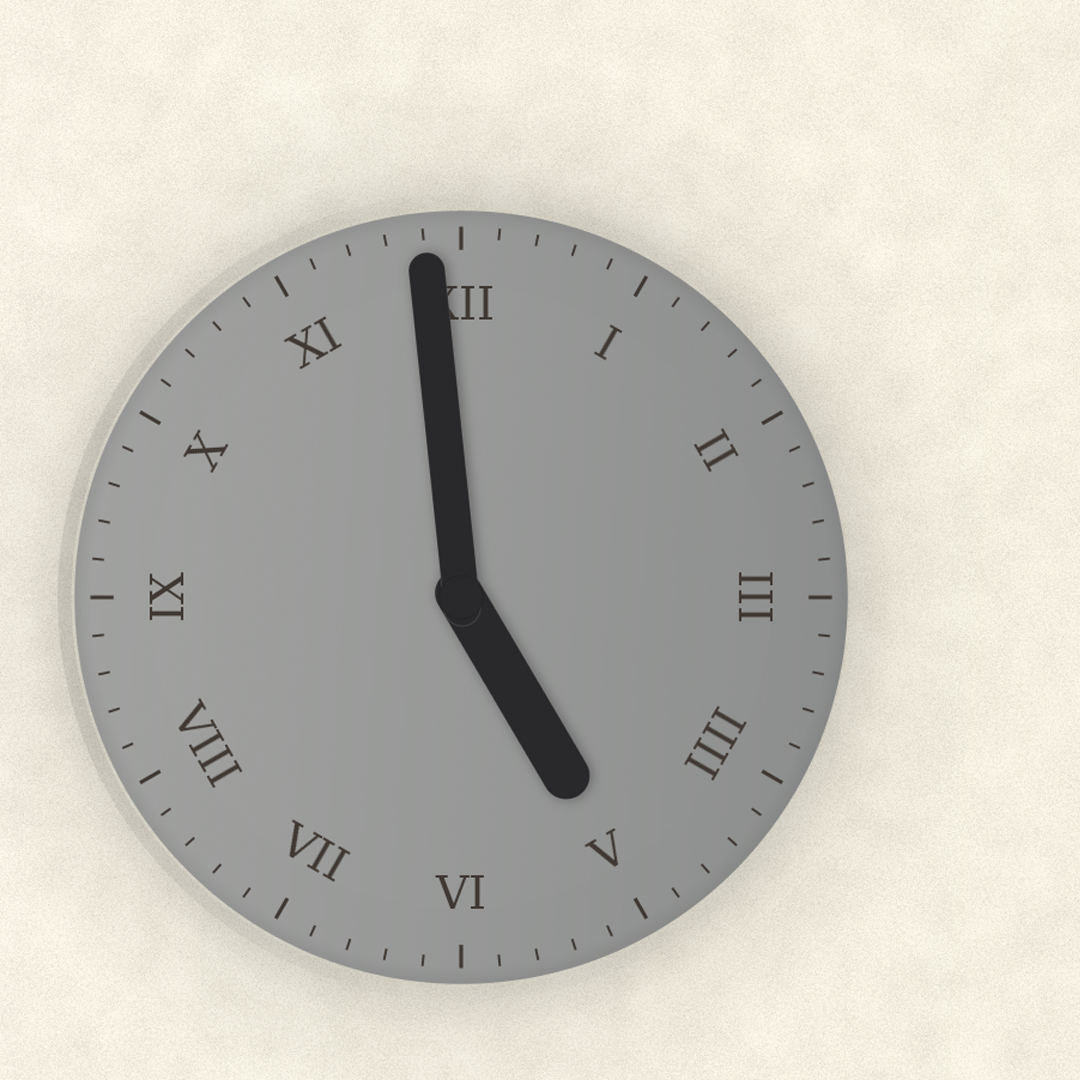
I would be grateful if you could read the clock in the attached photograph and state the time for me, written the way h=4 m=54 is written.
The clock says h=4 m=59
